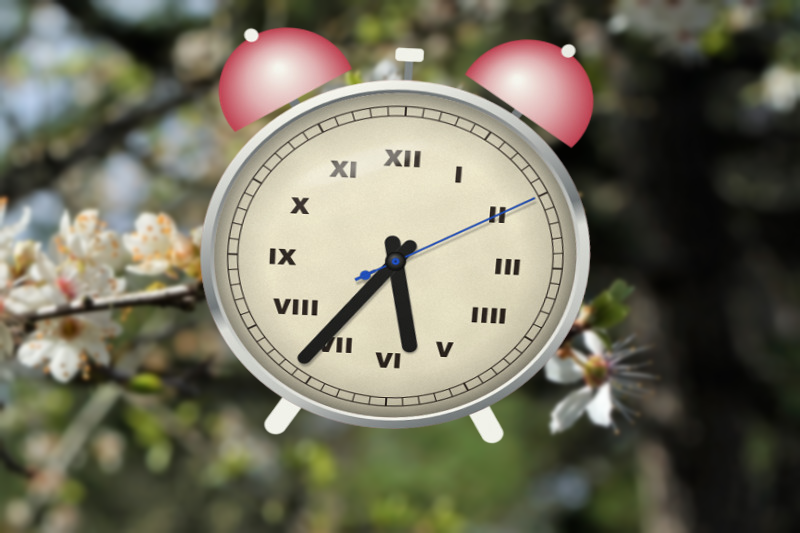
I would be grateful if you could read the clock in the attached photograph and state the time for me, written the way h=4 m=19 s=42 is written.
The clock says h=5 m=36 s=10
